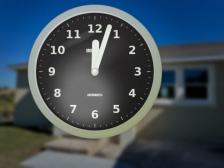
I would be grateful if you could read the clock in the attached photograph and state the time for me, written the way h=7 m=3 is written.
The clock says h=12 m=3
